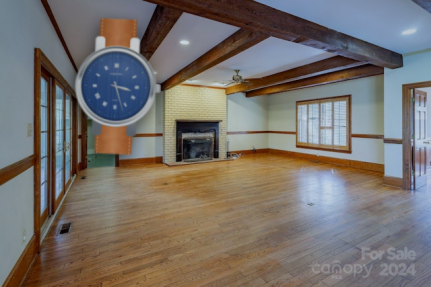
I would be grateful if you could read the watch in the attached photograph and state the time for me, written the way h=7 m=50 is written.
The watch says h=3 m=27
